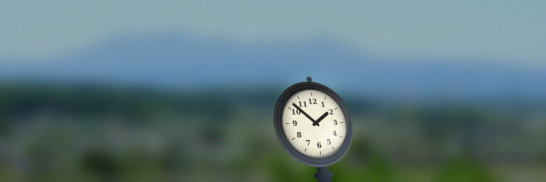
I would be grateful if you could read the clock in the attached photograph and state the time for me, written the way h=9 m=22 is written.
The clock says h=1 m=52
